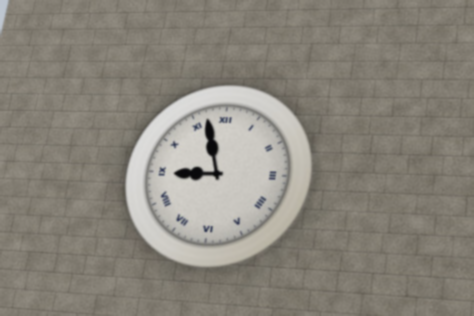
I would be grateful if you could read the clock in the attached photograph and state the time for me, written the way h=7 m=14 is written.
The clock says h=8 m=57
